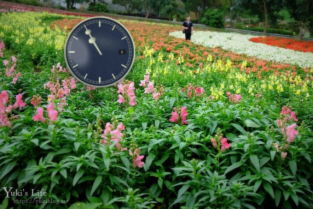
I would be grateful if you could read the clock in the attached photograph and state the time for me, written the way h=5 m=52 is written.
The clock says h=10 m=55
